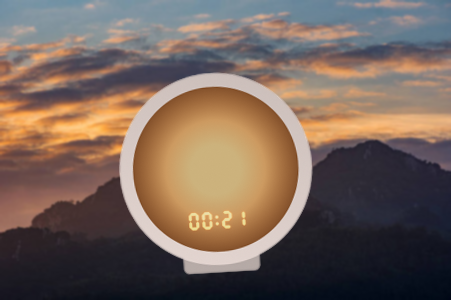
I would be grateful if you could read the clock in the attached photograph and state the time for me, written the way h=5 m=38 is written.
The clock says h=0 m=21
